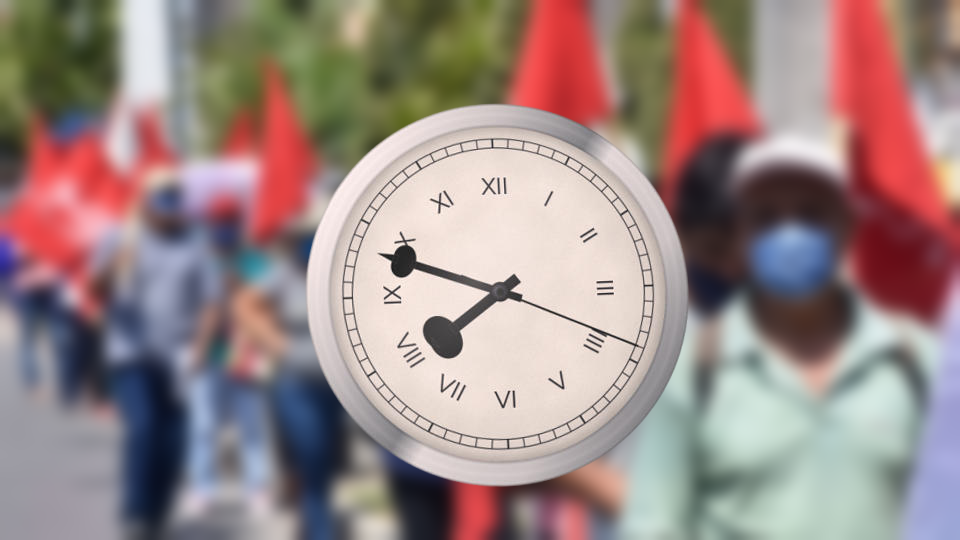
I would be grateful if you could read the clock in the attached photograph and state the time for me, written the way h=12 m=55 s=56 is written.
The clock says h=7 m=48 s=19
